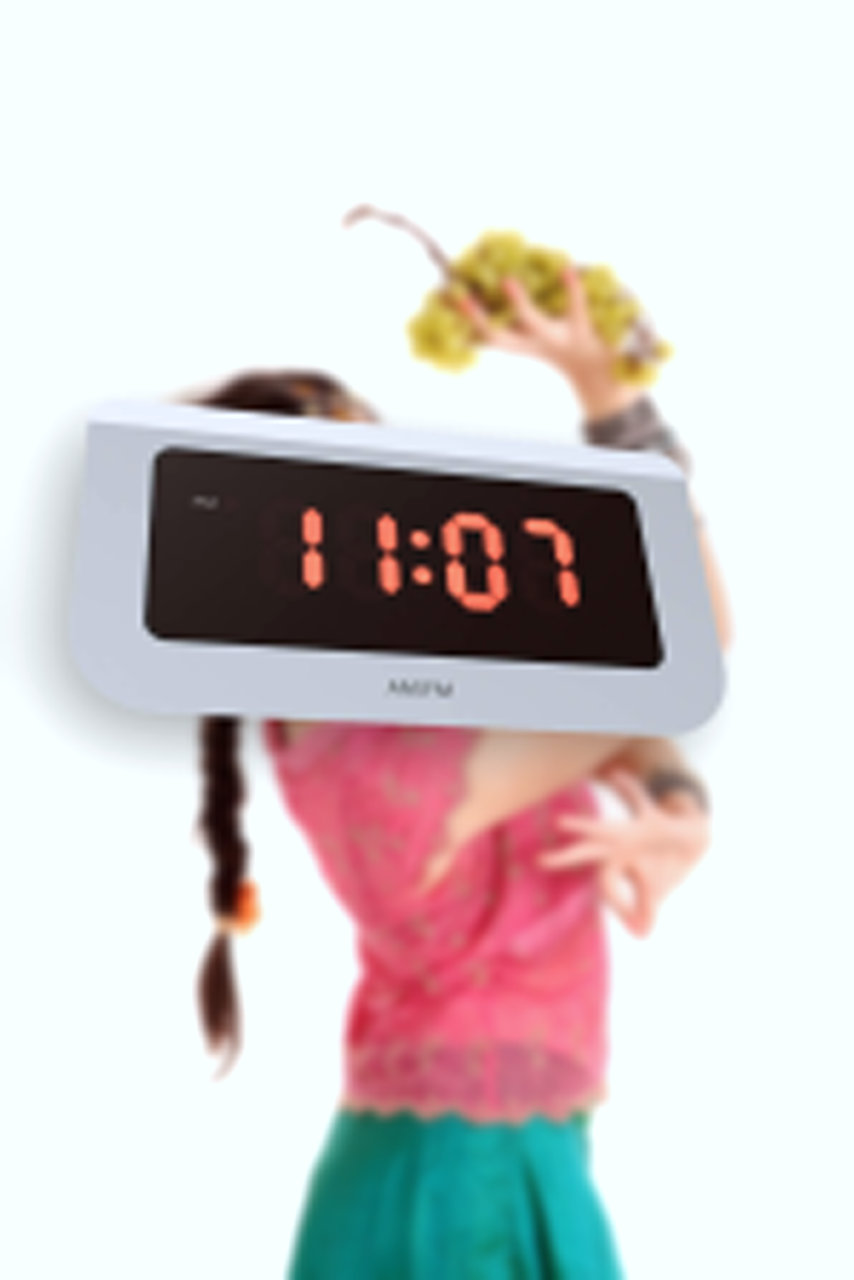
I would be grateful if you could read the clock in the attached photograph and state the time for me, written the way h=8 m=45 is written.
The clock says h=11 m=7
